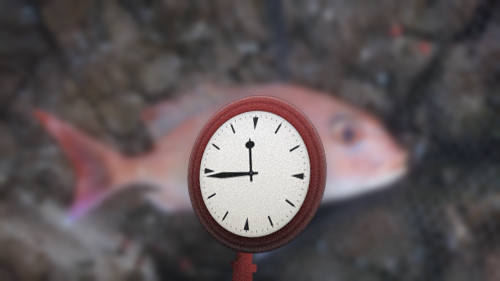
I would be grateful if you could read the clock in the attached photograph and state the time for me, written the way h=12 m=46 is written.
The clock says h=11 m=44
